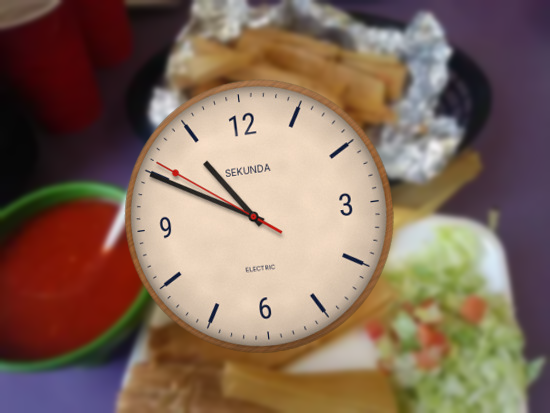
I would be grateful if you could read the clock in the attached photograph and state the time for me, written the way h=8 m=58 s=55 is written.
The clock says h=10 m=49 s=51
